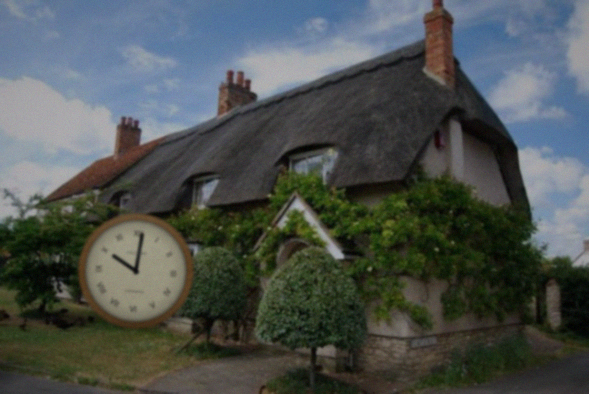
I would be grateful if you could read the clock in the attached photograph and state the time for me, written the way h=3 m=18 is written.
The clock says h=10 m=1
